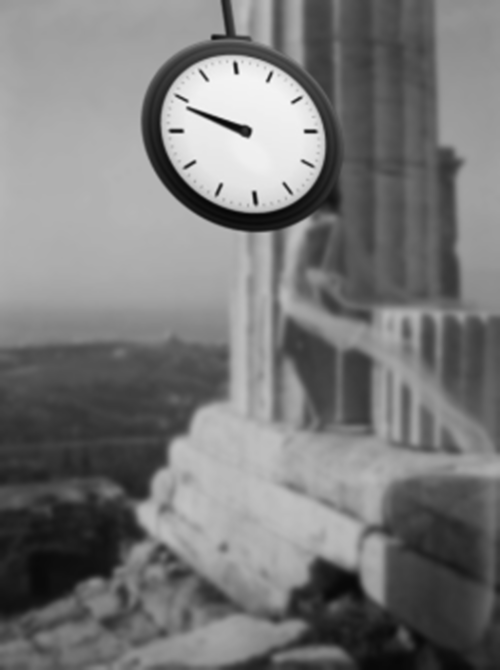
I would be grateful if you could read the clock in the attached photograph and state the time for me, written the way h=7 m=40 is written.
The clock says h=9 m=49
